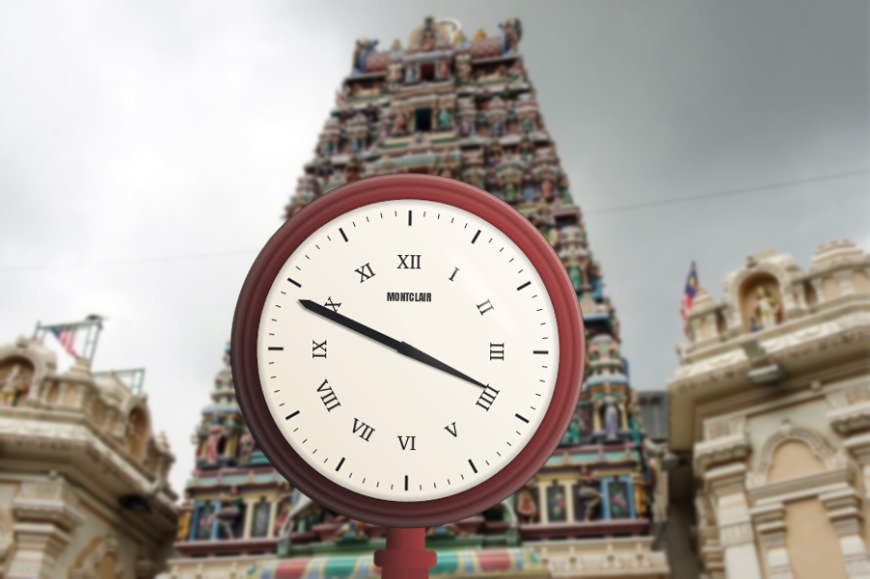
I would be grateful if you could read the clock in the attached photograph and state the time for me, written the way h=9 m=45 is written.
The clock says h=3 m=49
